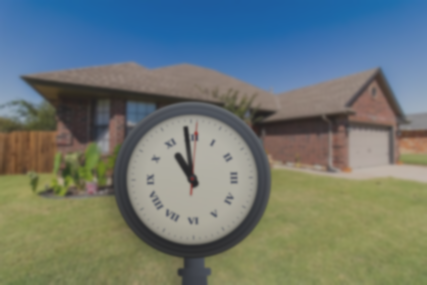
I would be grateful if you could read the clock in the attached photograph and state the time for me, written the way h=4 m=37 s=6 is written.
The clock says h=10 m=59 s=1
